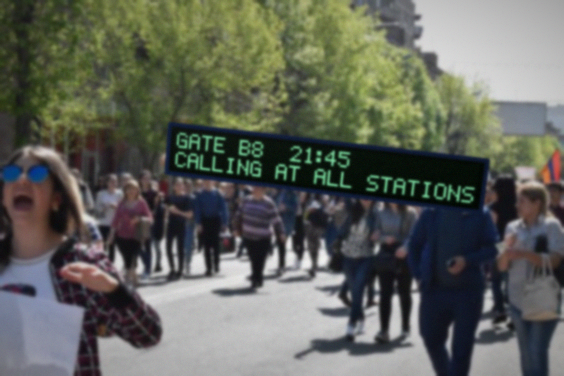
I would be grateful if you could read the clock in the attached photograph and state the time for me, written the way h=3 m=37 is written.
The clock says h=21 m=45
